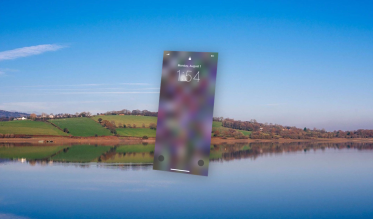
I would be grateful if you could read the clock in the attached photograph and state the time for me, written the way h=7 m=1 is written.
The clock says h=1 m=54
